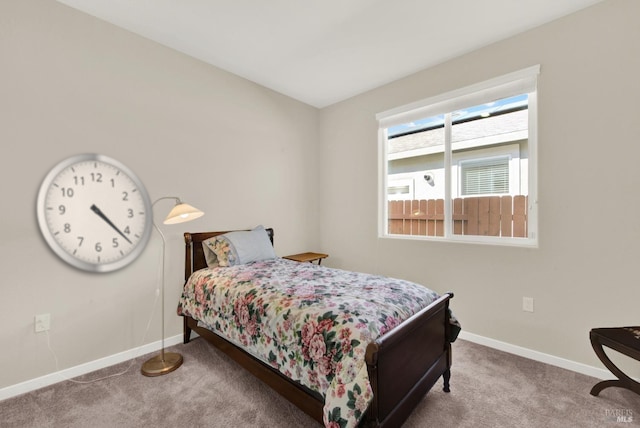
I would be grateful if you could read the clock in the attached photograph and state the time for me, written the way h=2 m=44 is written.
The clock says h=4 m=22
